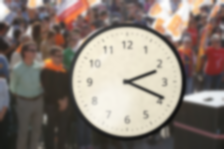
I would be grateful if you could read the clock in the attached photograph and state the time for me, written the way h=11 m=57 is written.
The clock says h=2 m=19
